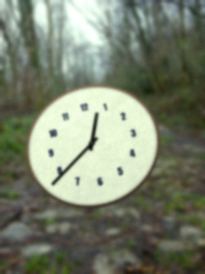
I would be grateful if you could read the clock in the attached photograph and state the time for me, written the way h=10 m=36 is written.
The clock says h=12 m=39
